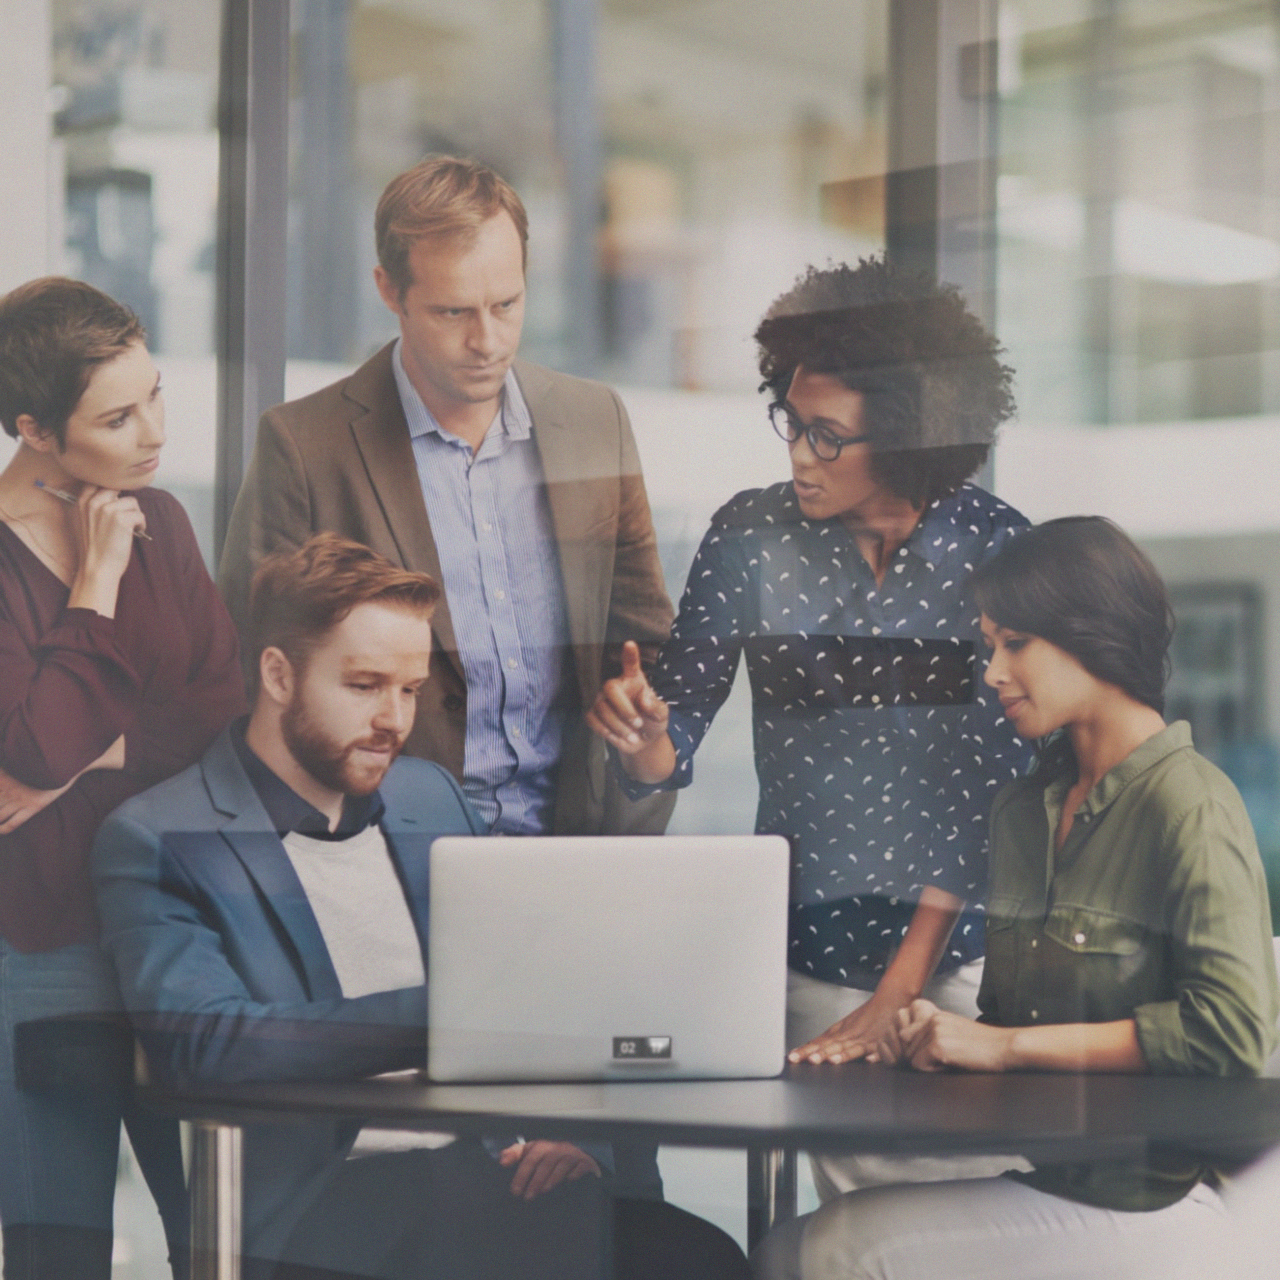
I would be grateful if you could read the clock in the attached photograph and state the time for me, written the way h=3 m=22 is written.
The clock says h=2 m=17
